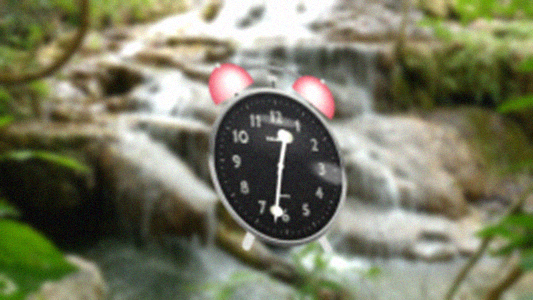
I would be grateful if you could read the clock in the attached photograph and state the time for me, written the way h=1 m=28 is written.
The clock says h=12 m=32
